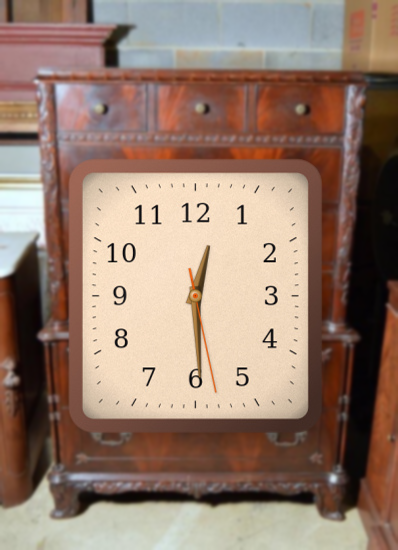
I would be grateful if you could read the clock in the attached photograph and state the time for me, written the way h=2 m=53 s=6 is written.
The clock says h=12 m=29 s=28
